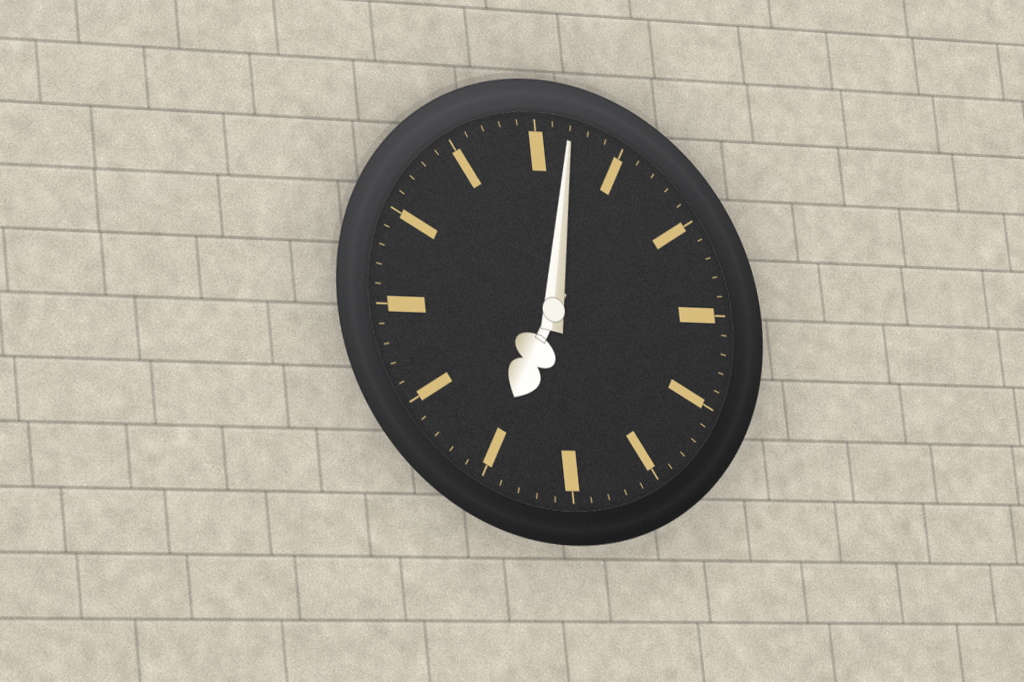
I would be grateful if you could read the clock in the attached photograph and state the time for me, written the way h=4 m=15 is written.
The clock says h=7 m=2
